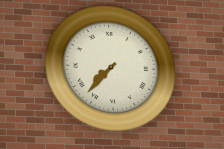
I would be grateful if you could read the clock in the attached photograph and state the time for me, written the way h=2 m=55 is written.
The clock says h=7 m=37
